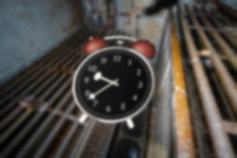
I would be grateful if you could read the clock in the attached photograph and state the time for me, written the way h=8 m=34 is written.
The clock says h=9 m=38
